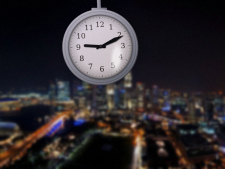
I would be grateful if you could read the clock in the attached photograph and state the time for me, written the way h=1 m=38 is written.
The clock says h=9 m=11
